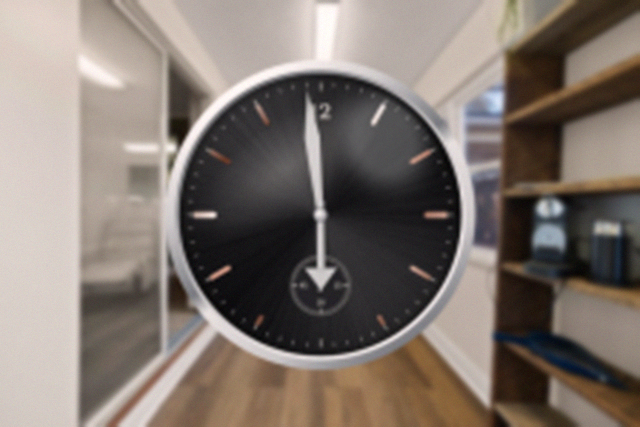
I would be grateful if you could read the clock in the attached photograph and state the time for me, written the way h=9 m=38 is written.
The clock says h=5 m=59
